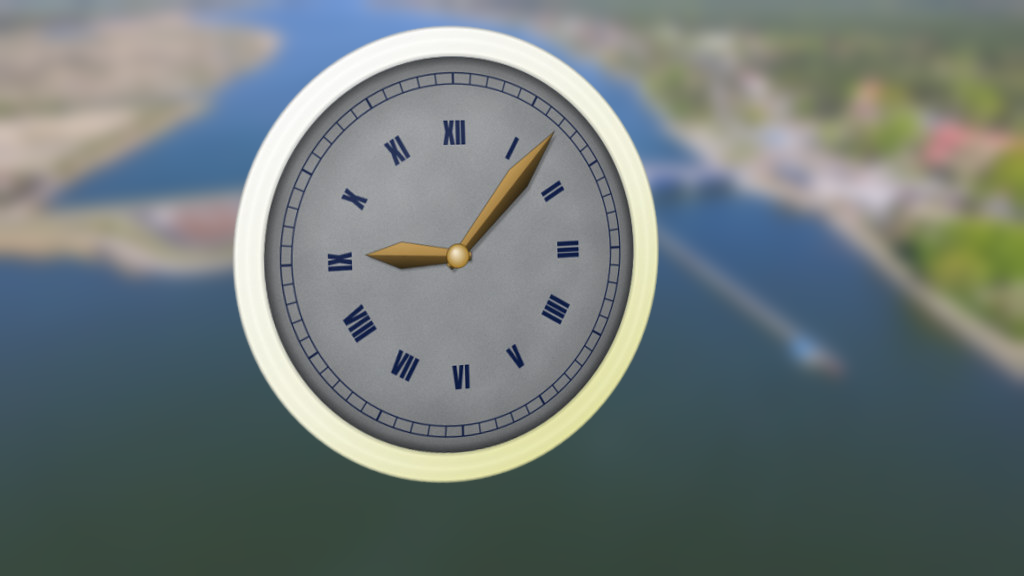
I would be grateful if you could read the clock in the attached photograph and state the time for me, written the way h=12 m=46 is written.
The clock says h=9 m=7
